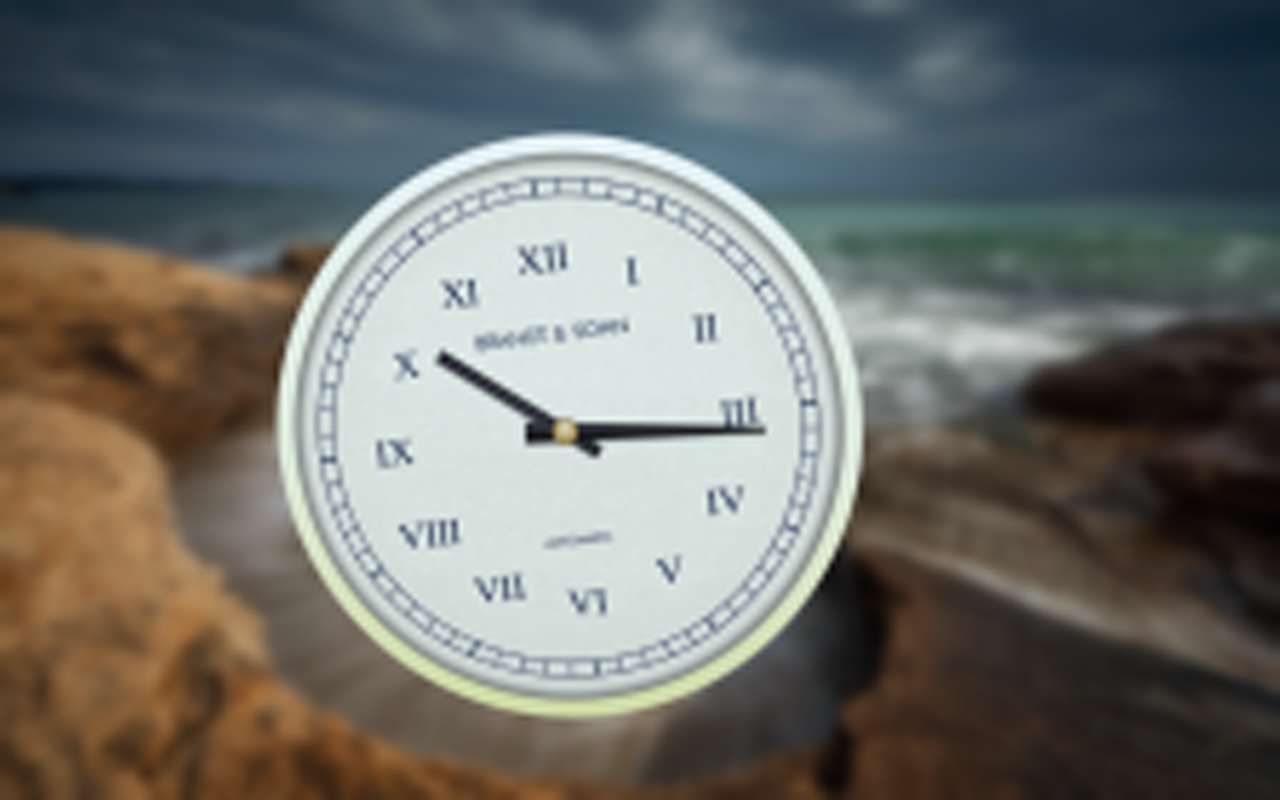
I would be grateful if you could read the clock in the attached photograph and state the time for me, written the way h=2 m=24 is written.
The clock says h=10 m=16
